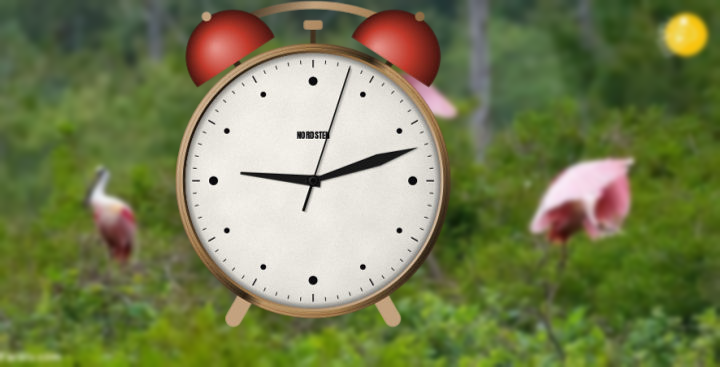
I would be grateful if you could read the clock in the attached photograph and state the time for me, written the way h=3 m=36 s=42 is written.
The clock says h=9 m=12 s=3
